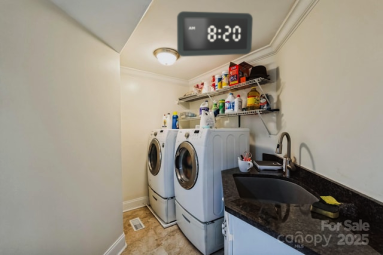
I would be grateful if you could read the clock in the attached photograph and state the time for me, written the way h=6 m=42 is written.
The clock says h=8 m=20
